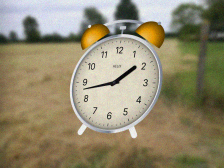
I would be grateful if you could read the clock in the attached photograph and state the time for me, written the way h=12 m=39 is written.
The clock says h=1 m=43
